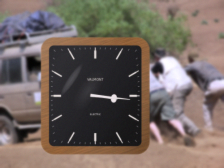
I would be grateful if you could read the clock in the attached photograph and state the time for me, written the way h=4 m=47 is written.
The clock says h=3 m=16
